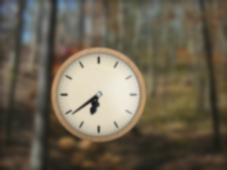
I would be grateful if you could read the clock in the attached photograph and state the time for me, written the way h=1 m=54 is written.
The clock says h=6 m=39
